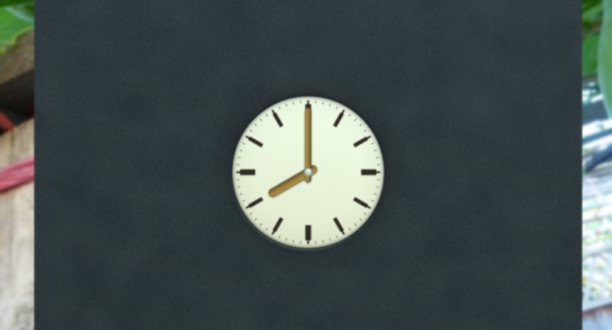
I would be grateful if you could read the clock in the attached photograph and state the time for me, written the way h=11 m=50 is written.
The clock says h=8 m=0
